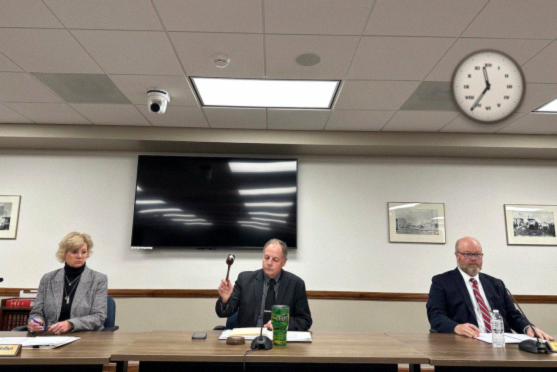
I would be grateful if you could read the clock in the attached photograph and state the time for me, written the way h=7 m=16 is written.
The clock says h=11 m=36
